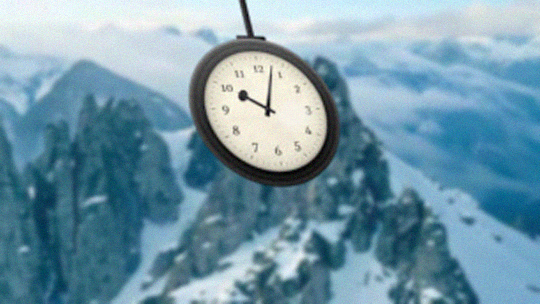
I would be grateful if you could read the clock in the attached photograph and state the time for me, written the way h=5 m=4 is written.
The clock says h=10 m=3
